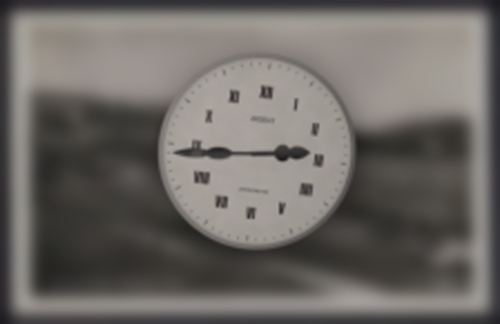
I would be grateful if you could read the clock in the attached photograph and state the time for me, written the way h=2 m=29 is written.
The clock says h=2 m=44
